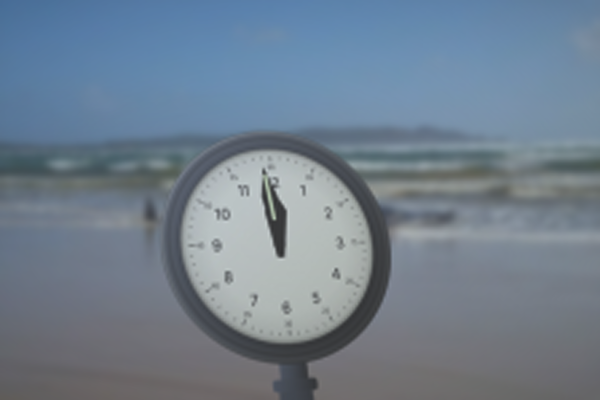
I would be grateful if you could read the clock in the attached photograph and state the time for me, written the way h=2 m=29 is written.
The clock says h=11 m=59
